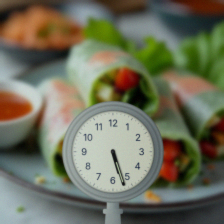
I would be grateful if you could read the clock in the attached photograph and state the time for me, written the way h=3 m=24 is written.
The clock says h=5 m=27
